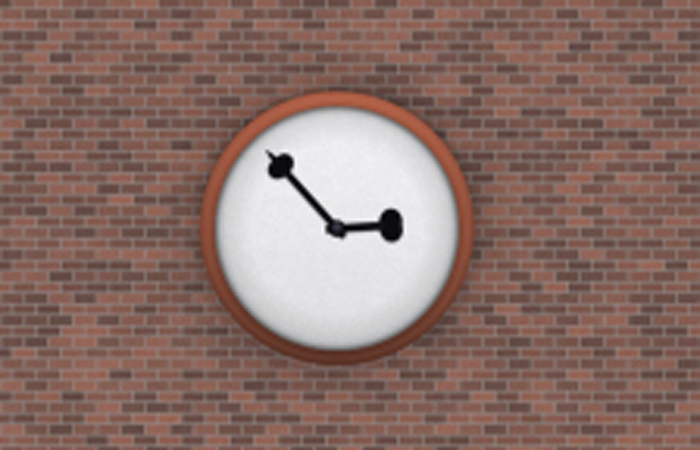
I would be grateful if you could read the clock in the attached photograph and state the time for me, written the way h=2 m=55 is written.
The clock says h=2 m=53
